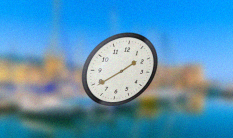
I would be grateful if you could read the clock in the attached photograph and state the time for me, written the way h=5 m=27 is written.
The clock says h=1 m=39
